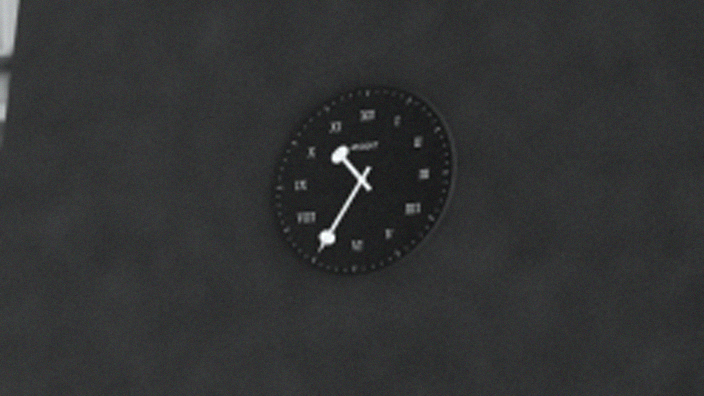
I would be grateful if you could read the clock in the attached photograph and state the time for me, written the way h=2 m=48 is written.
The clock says h=10 m=35
